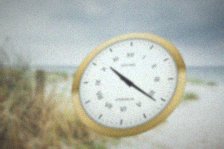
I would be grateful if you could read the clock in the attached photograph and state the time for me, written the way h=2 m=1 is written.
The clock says h=10 m=21
